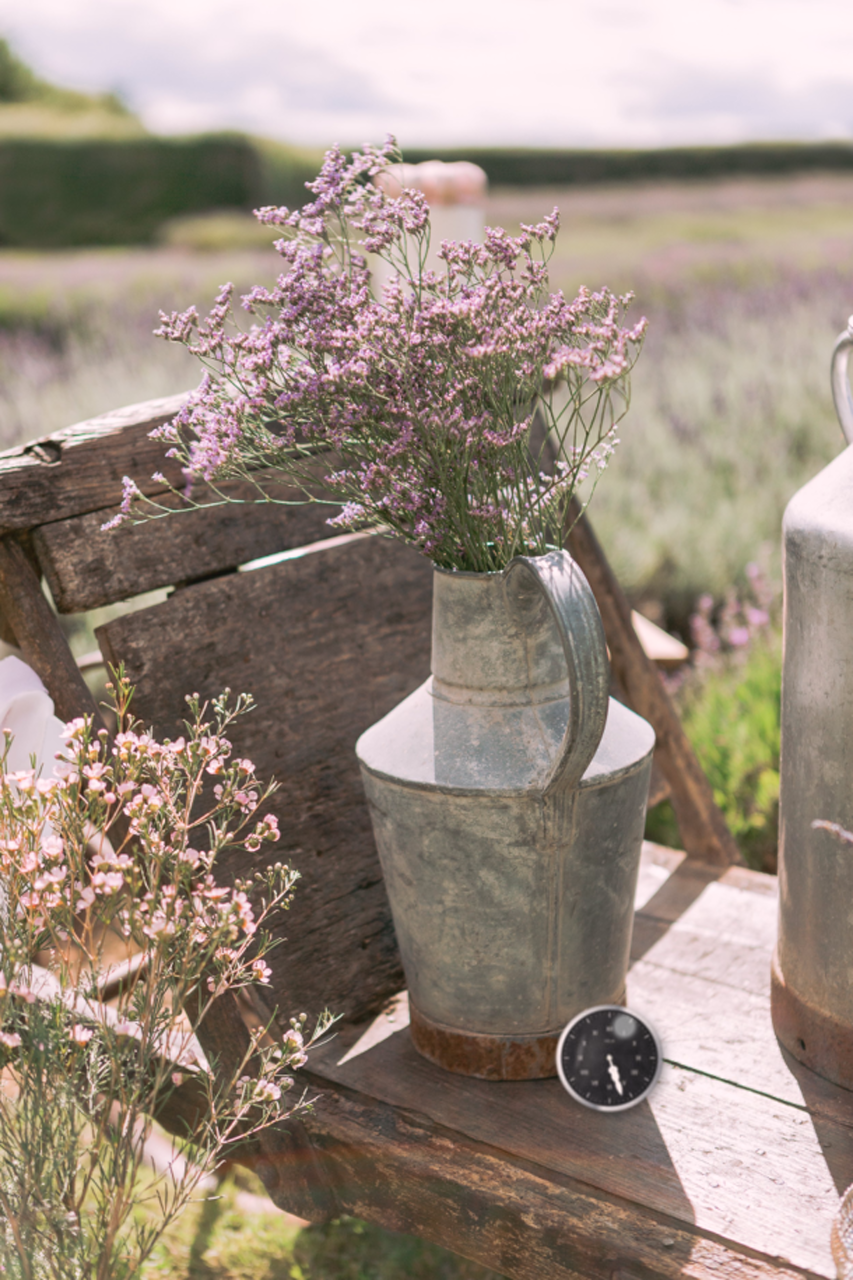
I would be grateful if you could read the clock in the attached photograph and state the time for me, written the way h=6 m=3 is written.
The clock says h=5 m=27
